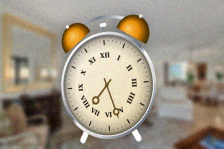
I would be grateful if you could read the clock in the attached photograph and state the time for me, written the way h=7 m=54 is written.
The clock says h=7 m=27
